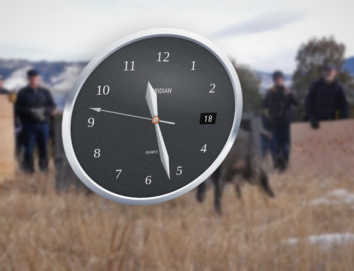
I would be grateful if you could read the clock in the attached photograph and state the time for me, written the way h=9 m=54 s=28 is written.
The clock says h=11 m=26 s=47
